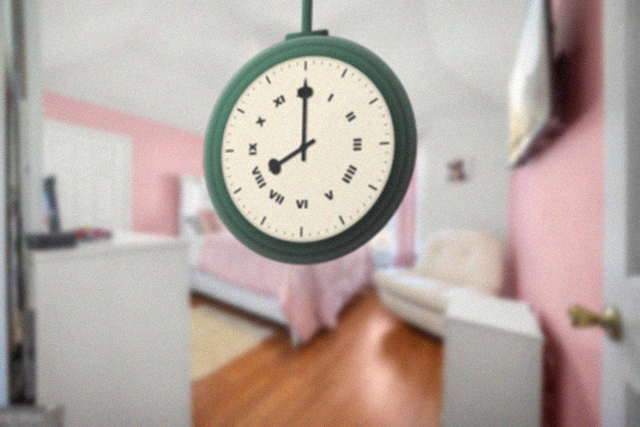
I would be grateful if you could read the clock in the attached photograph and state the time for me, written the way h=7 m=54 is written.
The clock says h=8 m=0
